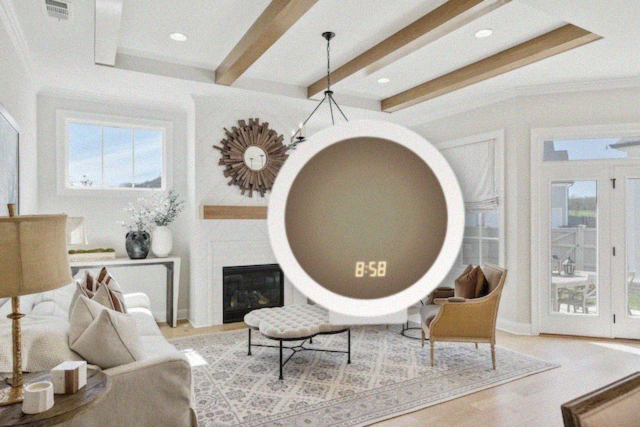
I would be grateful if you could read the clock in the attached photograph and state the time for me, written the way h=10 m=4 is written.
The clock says h=8 m=58
